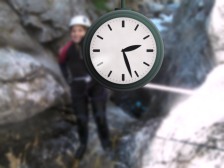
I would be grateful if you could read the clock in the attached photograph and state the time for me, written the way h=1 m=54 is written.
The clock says h=2 m=27
